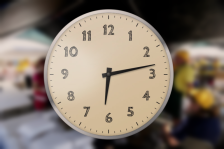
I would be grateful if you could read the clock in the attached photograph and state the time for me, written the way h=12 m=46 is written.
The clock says h=6 m=13
